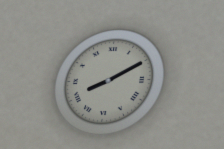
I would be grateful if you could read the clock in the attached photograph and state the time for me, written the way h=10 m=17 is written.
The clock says h=8 m=10
